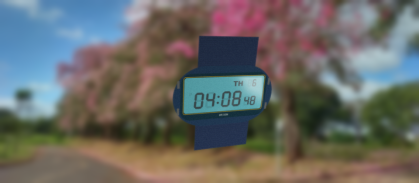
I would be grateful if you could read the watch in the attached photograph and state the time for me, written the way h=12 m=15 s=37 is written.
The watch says h=4 m=8 s=48
